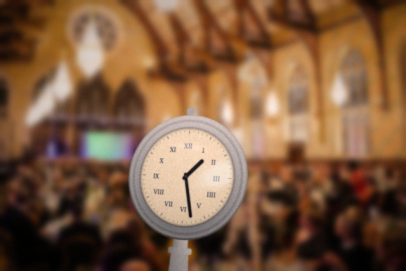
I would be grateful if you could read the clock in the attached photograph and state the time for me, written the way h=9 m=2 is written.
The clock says h=1 m=28
